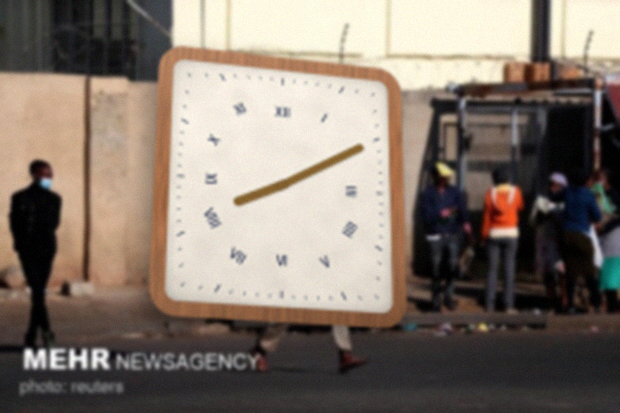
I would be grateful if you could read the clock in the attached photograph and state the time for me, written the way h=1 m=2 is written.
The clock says h=8 m=10
